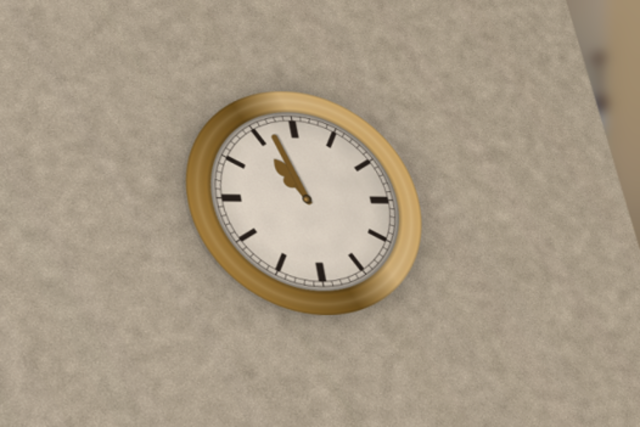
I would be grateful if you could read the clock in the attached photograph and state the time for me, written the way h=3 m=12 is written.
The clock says h=10 m=57
